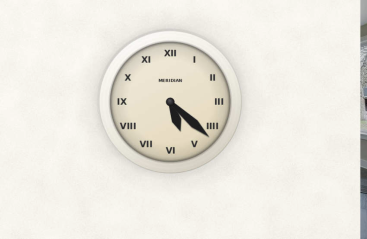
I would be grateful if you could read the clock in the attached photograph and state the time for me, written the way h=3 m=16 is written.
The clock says h=5 m=22
